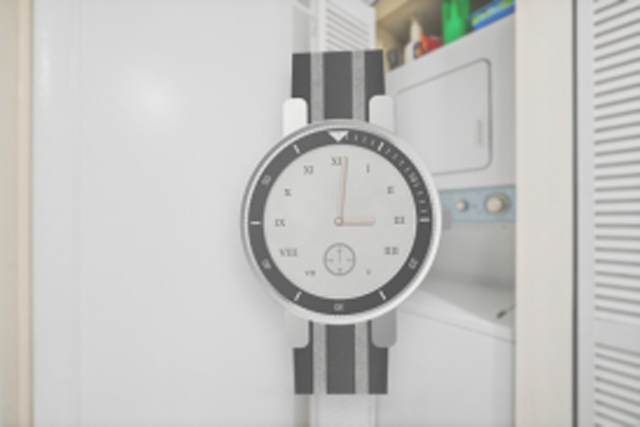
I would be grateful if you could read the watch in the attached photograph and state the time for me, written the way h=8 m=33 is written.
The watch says h=3 m=1
